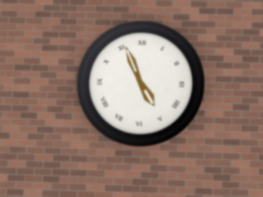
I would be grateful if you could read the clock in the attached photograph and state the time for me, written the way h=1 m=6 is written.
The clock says h=4 m=56
